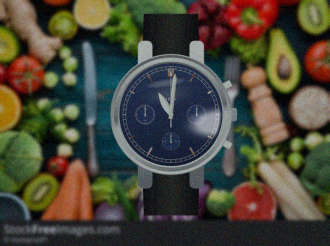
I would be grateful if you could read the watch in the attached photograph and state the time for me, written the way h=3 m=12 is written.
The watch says h=11 m=1
